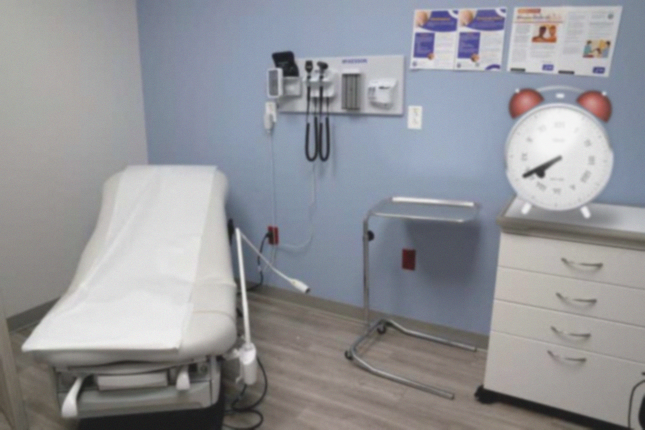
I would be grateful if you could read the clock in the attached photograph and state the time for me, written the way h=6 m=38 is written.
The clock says h=7 m=40
